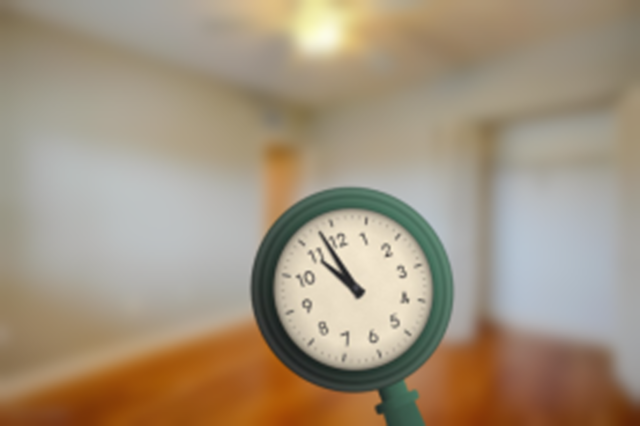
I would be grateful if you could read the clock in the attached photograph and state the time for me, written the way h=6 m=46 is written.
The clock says h=10 m=58
